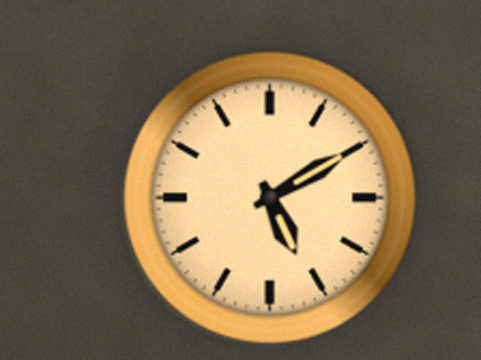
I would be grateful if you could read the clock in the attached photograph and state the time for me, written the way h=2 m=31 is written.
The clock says h=5 m=10
